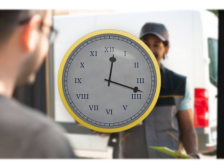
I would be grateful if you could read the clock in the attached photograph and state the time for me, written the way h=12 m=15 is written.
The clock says h=12 m=18
